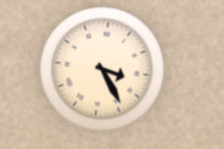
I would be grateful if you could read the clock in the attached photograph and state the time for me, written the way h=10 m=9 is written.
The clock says h=3 m=24
